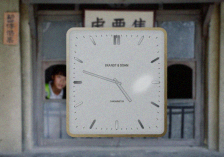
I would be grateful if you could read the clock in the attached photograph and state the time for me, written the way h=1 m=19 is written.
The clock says h=4 m=48
